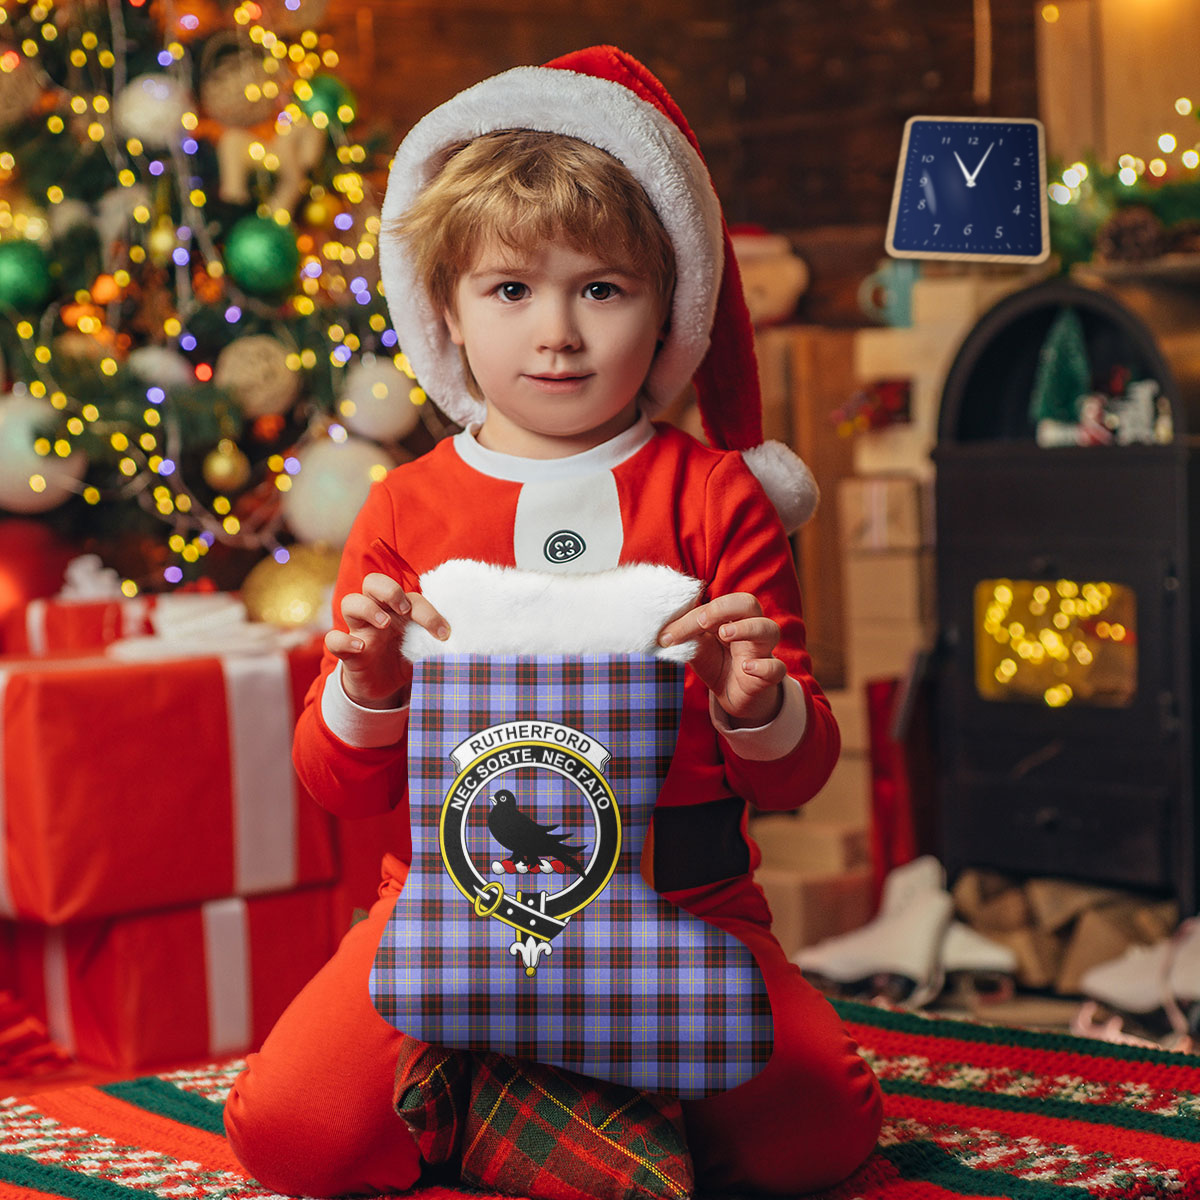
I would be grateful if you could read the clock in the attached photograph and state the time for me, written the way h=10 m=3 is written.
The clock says h=11 m=4
